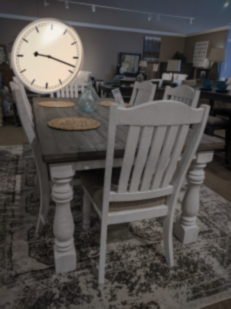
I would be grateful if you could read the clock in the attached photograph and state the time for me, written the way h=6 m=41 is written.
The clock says h=9 m=18
